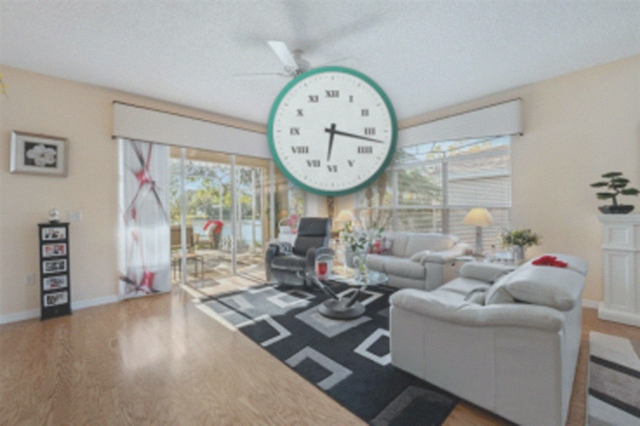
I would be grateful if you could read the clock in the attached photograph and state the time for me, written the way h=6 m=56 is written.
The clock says h=6 m=17
